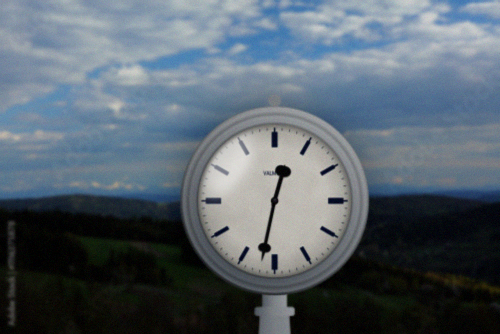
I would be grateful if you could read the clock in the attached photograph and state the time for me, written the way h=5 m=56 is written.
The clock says h=12 m=32
